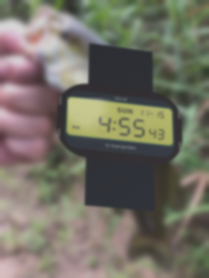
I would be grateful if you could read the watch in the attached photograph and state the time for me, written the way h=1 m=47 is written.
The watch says h=4 m=55
